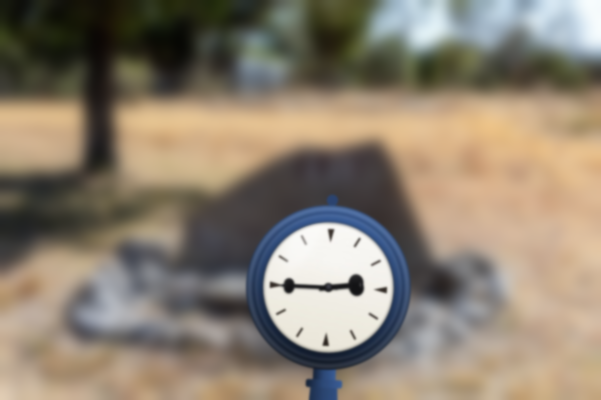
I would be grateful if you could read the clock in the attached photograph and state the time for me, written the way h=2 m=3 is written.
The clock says h=2 m=45
